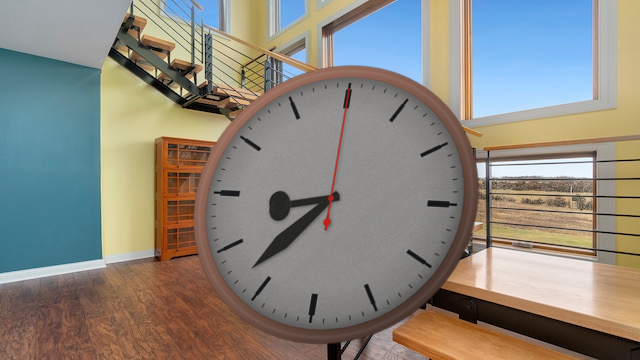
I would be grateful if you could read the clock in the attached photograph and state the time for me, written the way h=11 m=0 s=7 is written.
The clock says h=8 m=37 s=0
